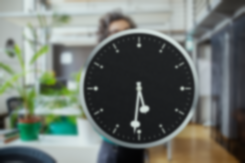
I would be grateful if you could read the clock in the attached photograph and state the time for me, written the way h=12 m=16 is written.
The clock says h=5 m=31
